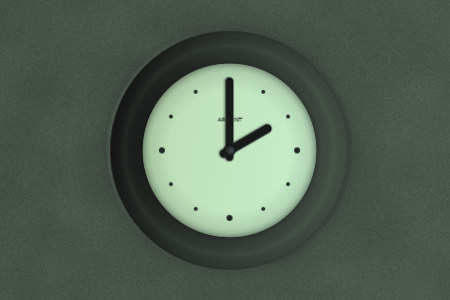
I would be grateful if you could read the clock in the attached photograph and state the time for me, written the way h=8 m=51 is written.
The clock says h=2 m=0
